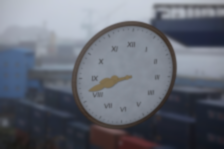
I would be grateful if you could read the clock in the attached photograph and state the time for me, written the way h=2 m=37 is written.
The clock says h=8 m=42
